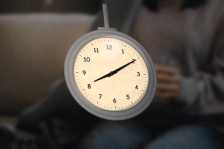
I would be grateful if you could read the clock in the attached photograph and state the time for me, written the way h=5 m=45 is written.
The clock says h=8 m=10
